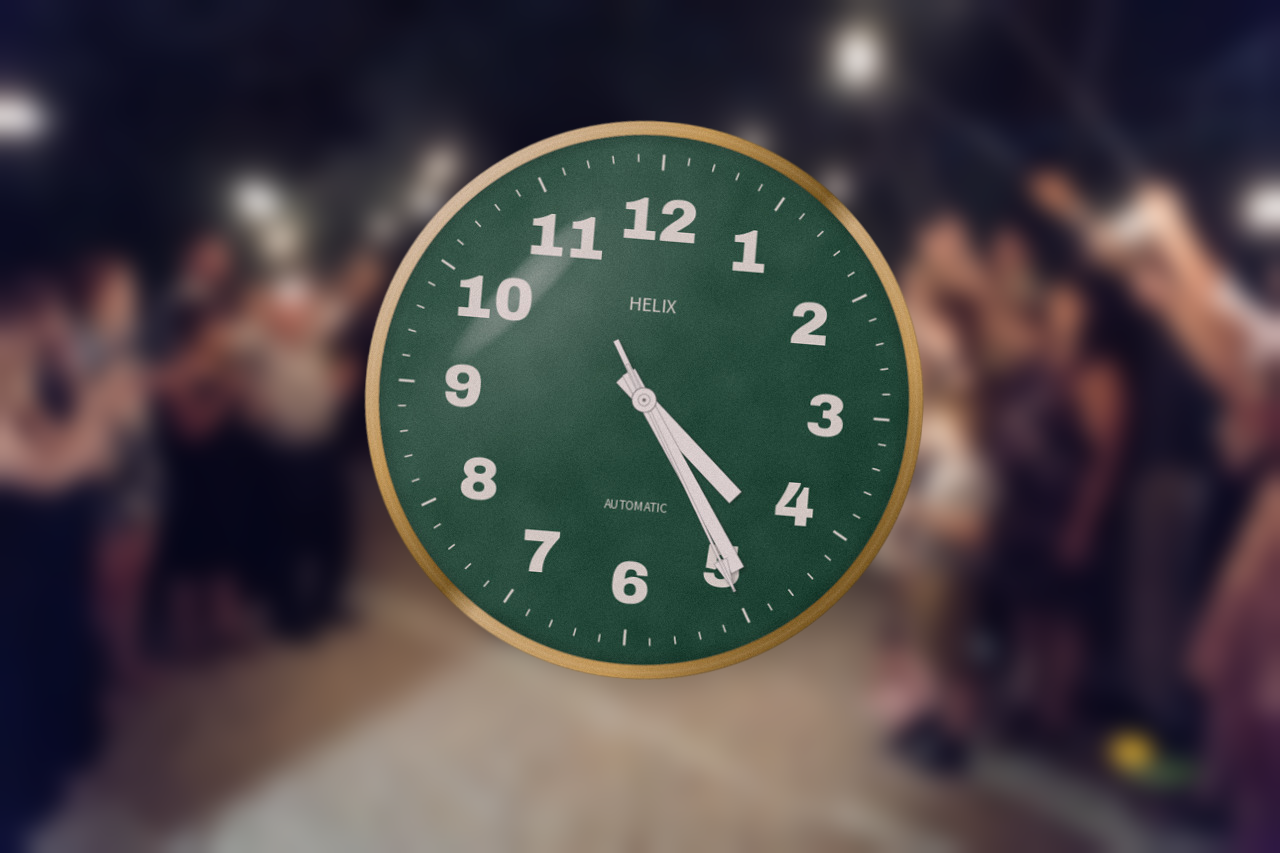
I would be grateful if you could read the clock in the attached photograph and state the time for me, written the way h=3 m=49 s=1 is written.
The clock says h=4 m=24 s=25
